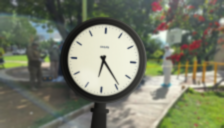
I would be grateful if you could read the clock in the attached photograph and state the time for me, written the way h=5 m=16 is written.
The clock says h=6 m=24
